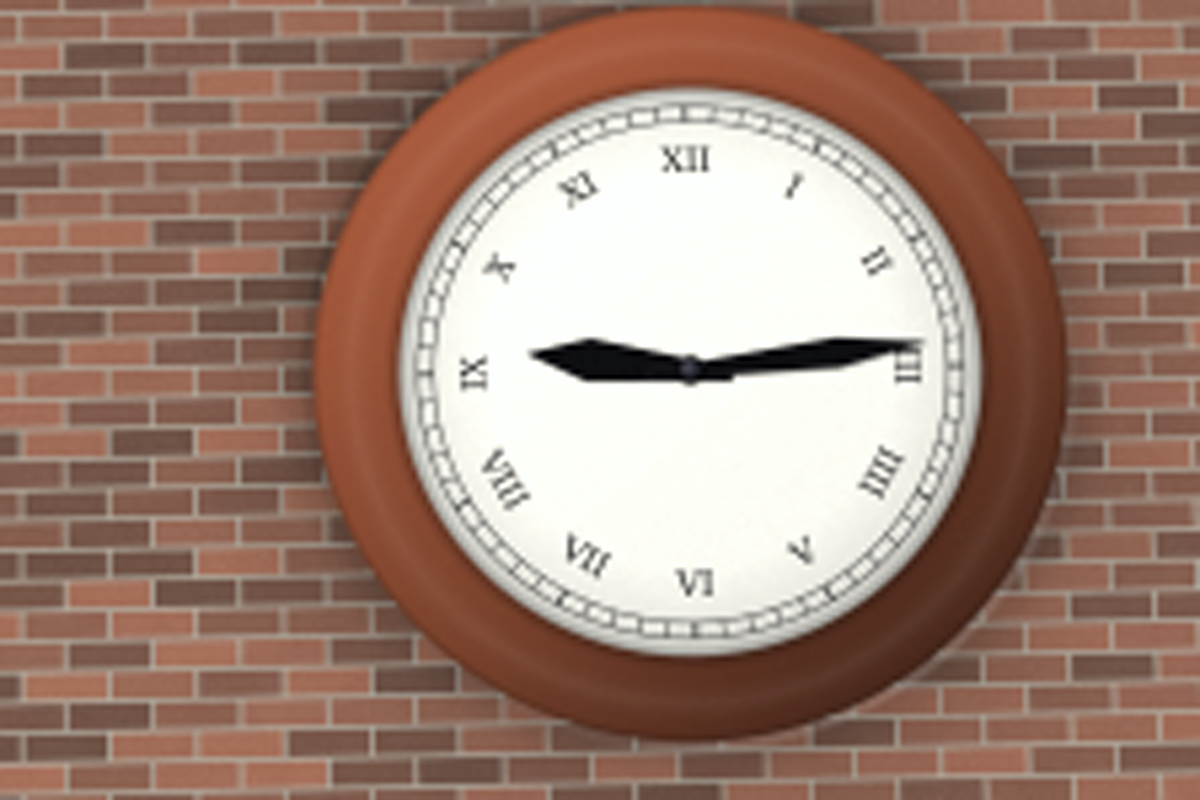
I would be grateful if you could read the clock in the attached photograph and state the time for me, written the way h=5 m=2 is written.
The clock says h=9 m=14
